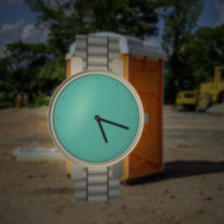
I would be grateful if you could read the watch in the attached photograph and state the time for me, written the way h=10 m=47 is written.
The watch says h=5 m=18
